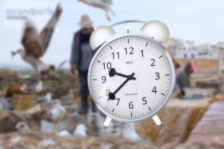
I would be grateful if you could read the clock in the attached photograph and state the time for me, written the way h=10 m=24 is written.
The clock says h=9 m=38
